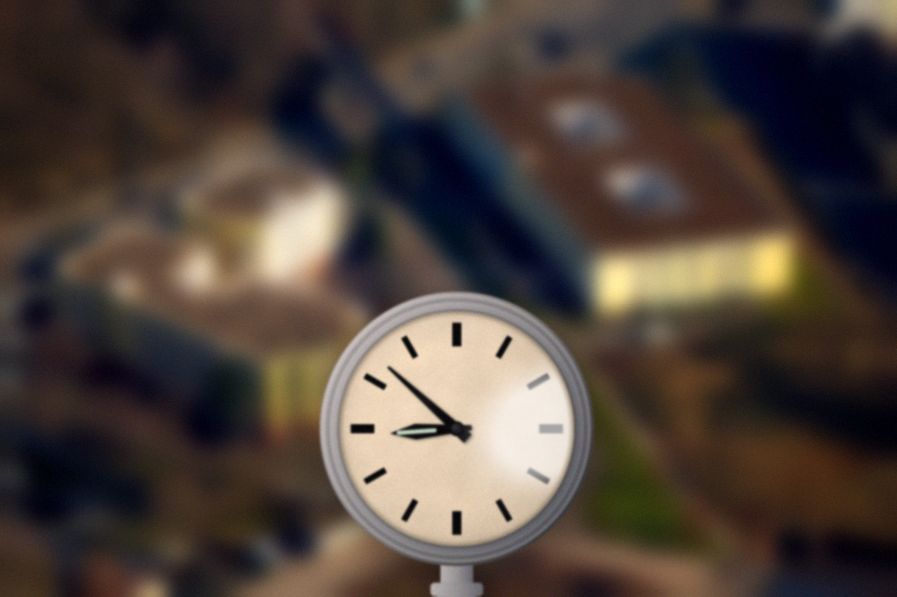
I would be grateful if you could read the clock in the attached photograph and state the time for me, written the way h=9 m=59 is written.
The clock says h=8 m=52
